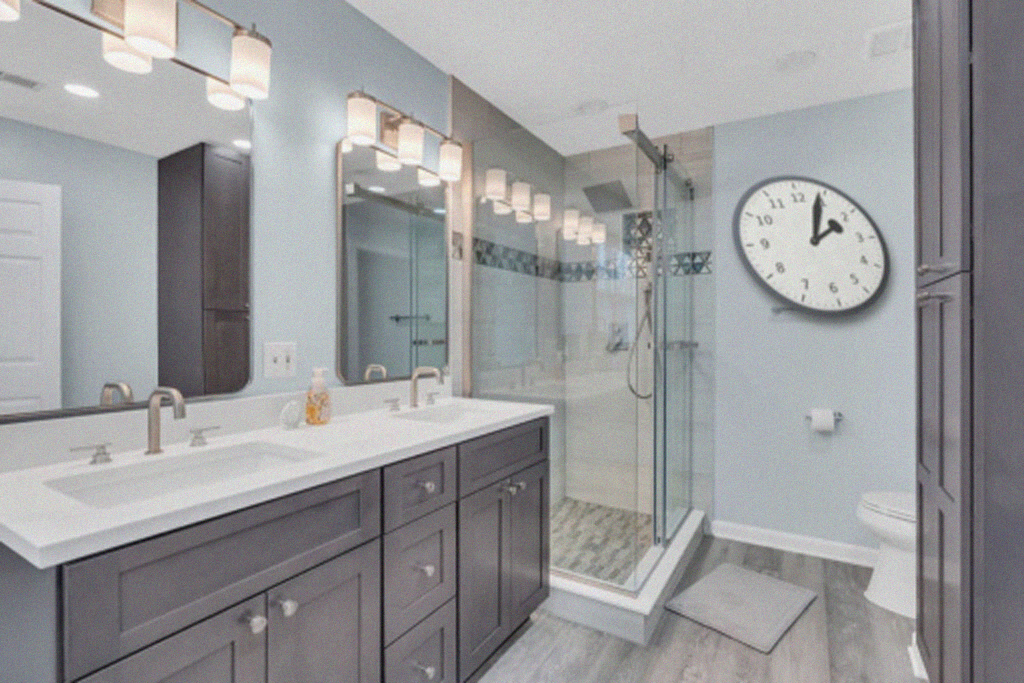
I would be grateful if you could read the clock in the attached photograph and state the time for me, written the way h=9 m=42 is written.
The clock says h=2 m=4
